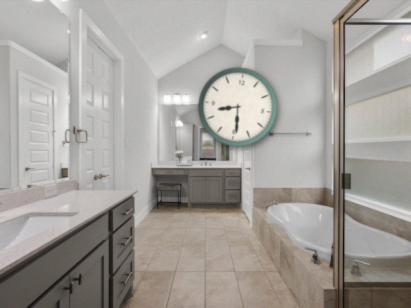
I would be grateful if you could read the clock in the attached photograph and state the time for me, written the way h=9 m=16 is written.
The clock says h=8 m=29
